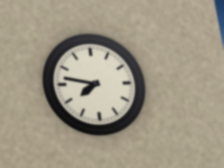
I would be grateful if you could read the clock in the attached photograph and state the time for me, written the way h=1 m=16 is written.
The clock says h=7 m=47
